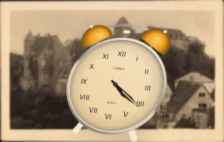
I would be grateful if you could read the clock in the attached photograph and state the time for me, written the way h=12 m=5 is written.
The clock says h=4 m=21
